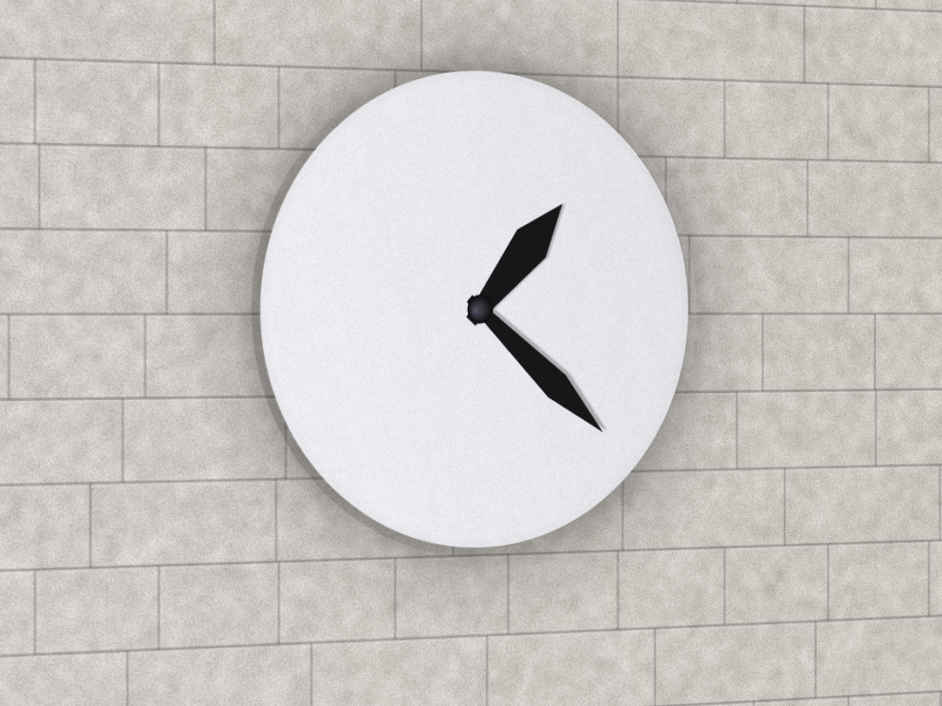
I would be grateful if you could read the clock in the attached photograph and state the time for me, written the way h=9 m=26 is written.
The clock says h=1 m=22
